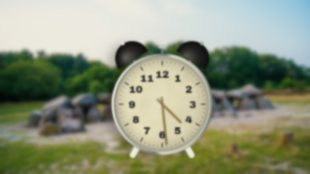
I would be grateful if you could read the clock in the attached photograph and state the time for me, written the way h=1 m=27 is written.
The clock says h=4 m=29
